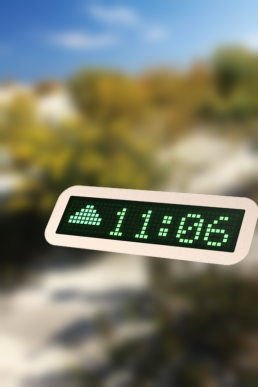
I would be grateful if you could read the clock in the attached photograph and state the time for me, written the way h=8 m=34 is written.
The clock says h=11 m=6
